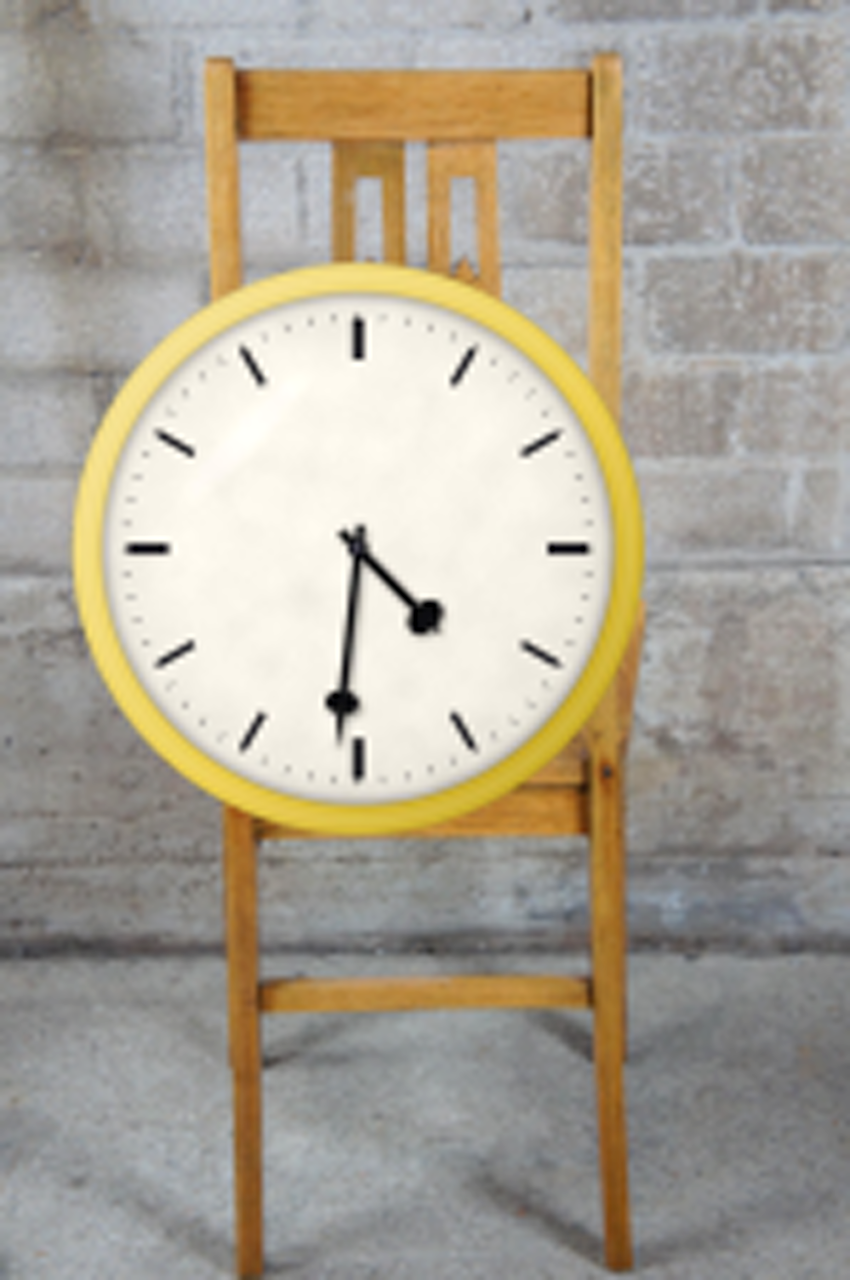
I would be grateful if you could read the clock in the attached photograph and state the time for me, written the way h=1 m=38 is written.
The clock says h=4 m=31
